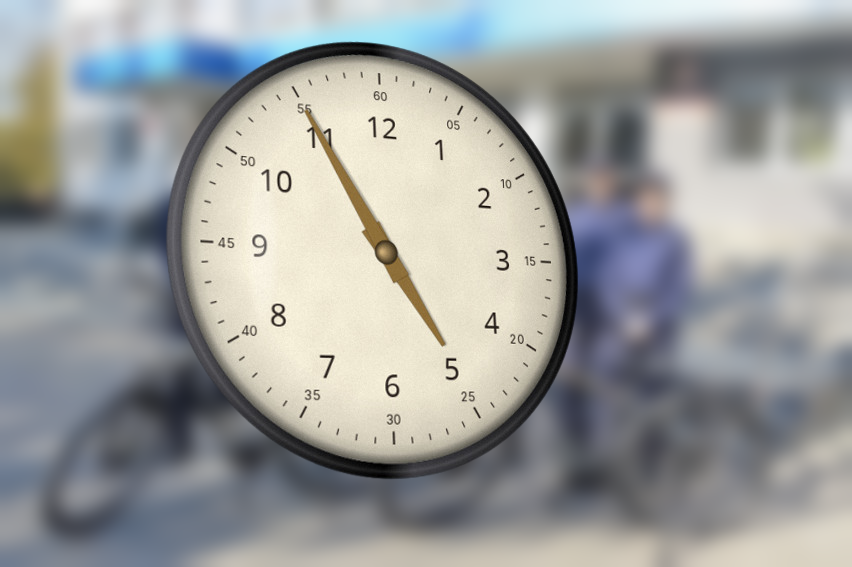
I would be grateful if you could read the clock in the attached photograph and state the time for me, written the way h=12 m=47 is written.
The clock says h=4 m=55
